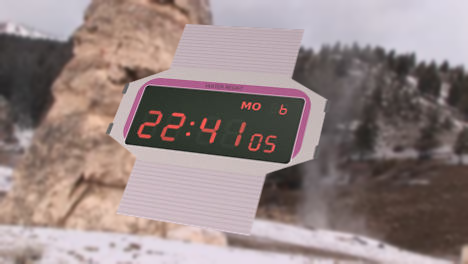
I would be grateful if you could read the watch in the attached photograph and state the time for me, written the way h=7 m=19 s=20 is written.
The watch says h=22 m=41 s=5
